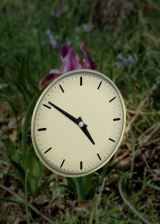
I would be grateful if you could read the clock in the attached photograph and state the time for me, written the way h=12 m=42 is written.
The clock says h=4 m=51
